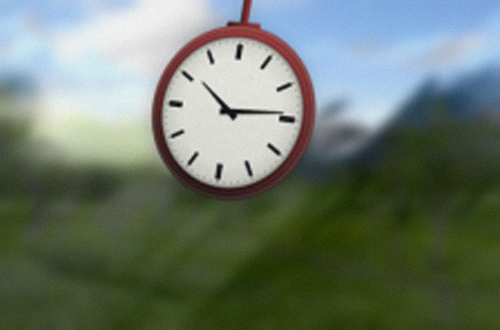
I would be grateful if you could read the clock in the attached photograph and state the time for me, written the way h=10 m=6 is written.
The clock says h=10 m=14
